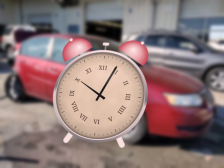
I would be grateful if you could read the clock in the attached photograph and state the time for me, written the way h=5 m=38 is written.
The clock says h=10 m=4
